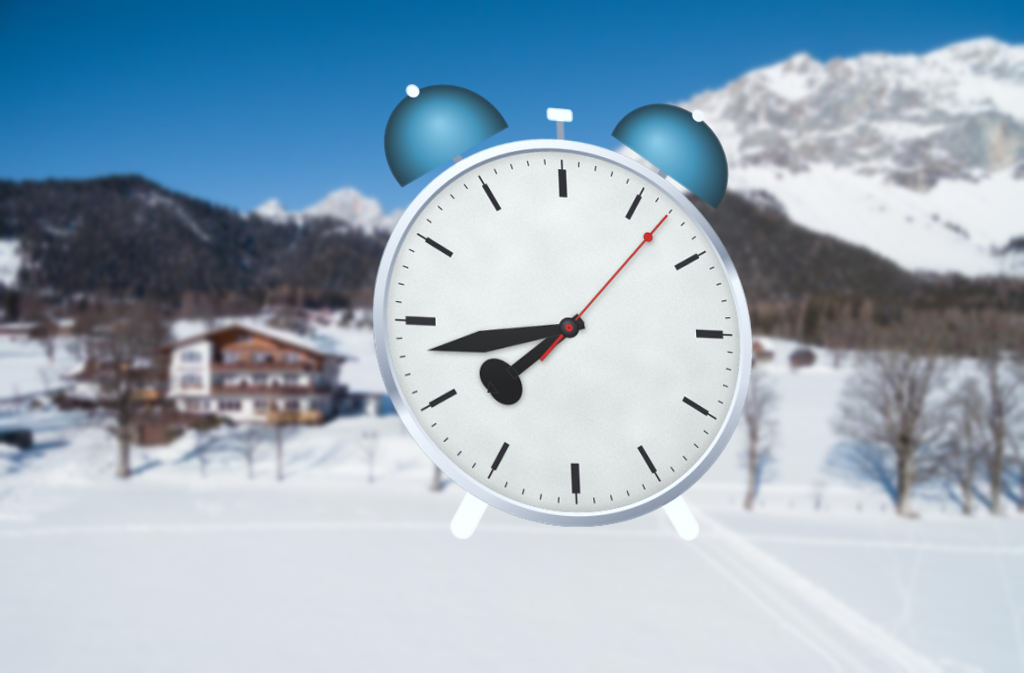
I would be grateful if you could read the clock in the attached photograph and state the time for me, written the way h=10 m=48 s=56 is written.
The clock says h=7 m=43 s=7
